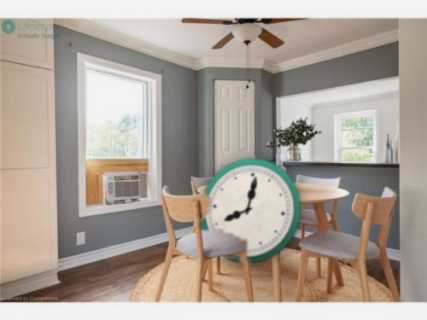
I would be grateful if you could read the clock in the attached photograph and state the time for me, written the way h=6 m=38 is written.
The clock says h=8 m=1
